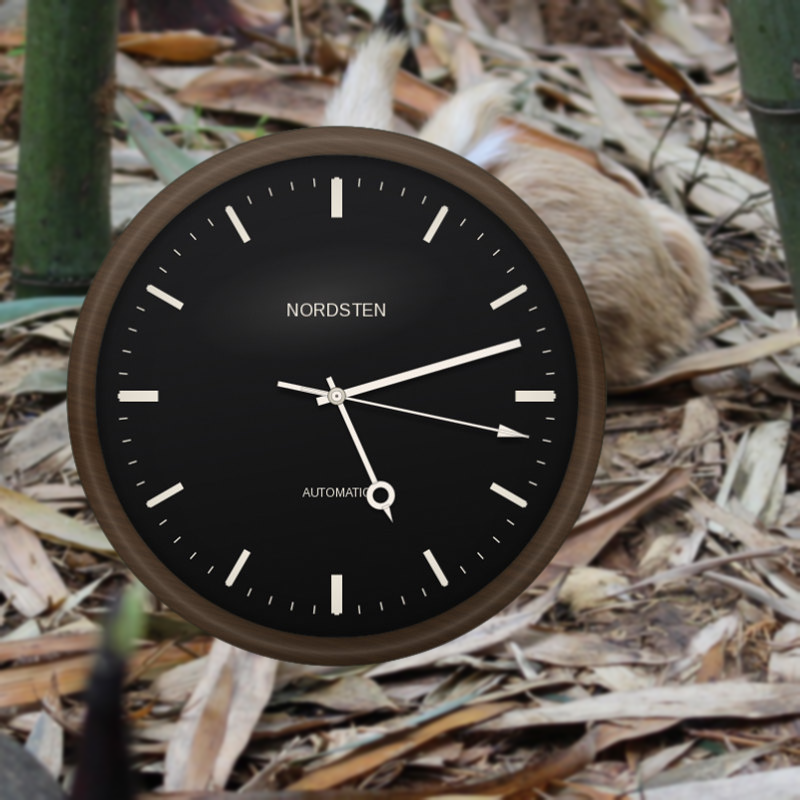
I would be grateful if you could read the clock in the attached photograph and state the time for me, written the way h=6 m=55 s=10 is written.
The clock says h=5 m=12 s=17
